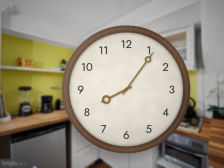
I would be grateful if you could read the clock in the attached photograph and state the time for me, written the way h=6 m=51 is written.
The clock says h=8 m=6
